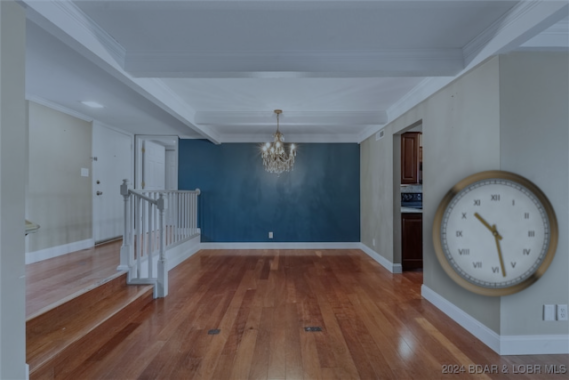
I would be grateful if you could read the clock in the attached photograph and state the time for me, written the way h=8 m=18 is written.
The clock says h=10 m=28
